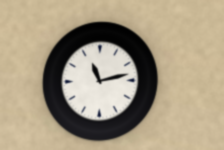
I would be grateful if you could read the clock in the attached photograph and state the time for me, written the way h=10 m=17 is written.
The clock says h=11 m=13
